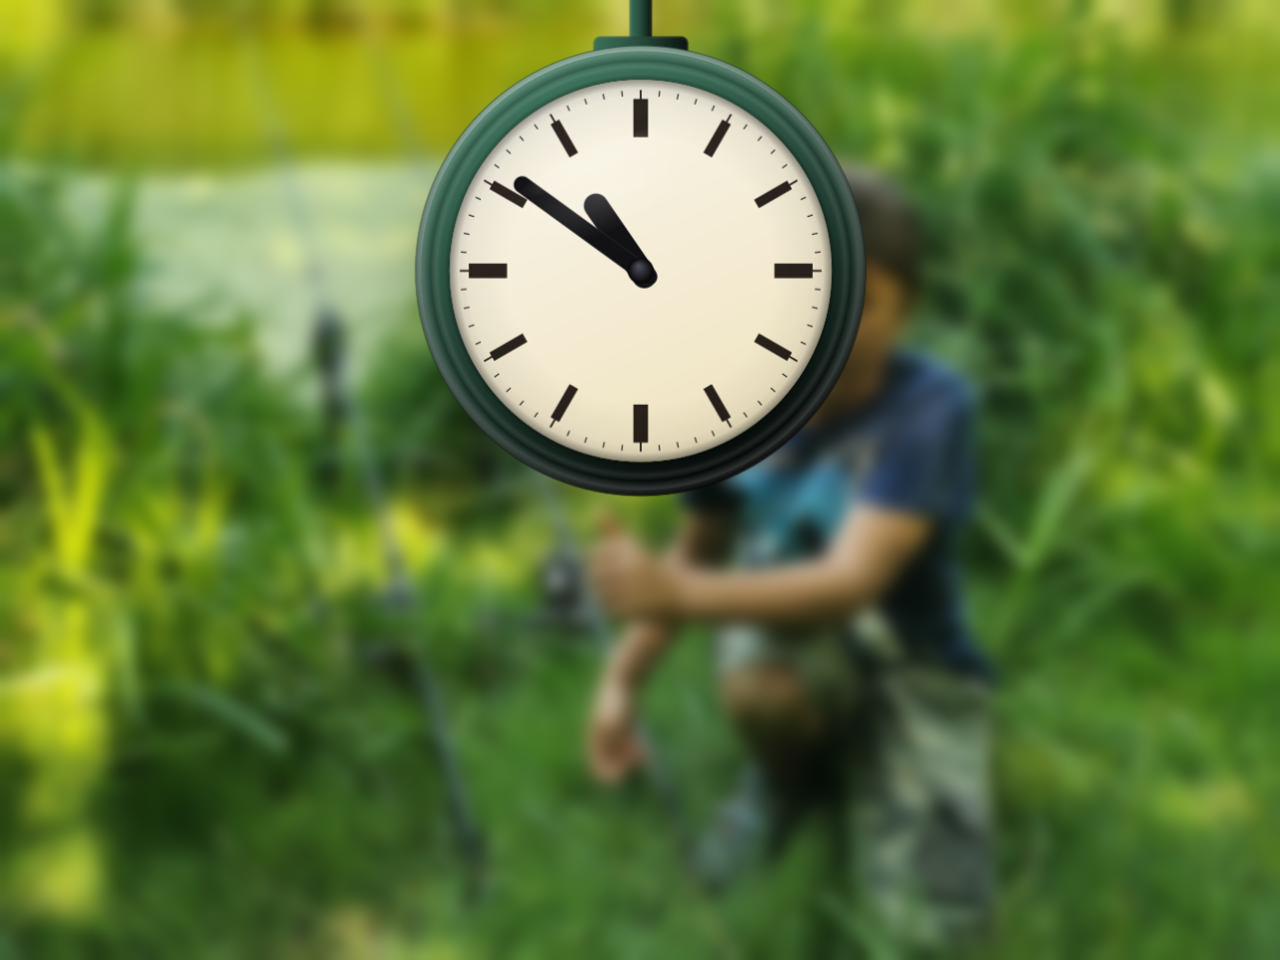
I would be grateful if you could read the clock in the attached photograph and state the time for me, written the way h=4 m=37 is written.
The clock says h=10 m=51
